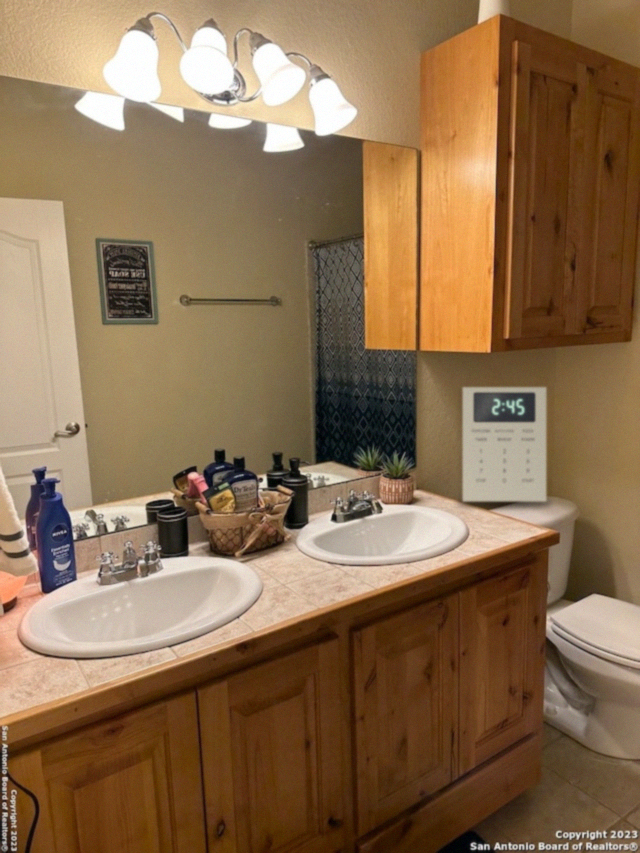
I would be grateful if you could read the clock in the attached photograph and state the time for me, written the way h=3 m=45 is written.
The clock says h=2 m=45
